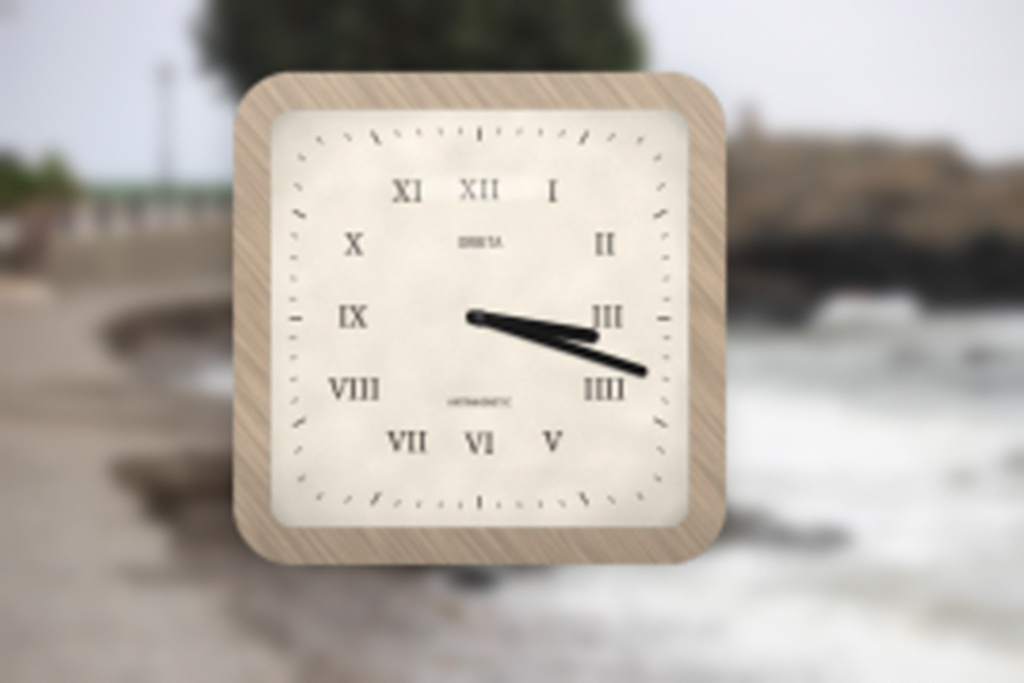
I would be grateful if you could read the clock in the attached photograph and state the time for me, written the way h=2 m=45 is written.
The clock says h=3 m=18
